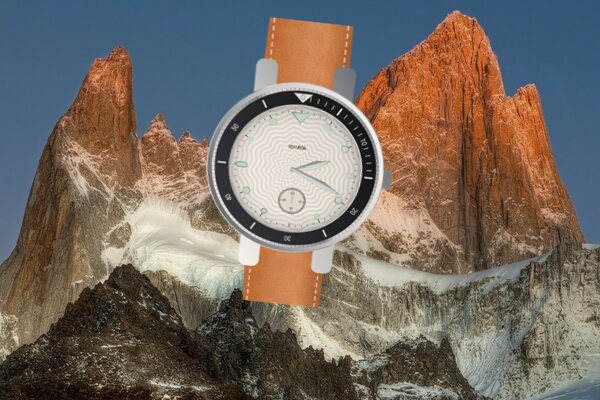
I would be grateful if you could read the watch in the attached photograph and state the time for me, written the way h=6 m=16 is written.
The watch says h=2 m=19
